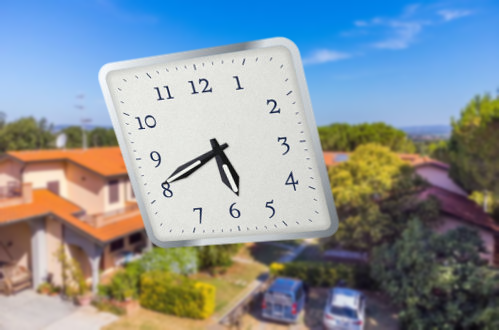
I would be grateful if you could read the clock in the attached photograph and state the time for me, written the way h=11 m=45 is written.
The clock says h=5 m=41
